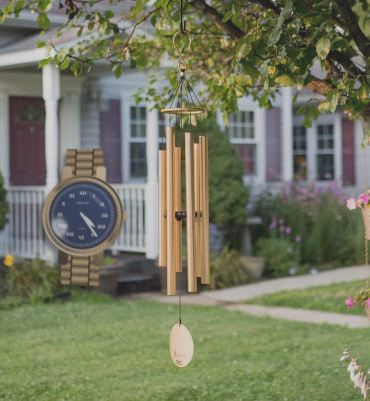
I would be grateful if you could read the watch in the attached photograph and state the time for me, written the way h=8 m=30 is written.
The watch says h=4 m=24
